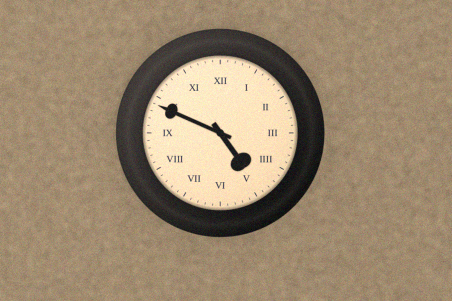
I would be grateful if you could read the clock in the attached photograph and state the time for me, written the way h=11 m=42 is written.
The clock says h=4 m=49
